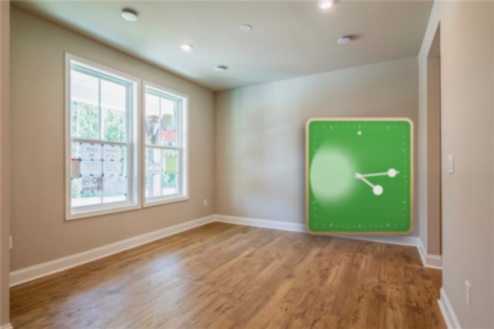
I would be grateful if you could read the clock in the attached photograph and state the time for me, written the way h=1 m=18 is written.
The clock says h=4 m=14
